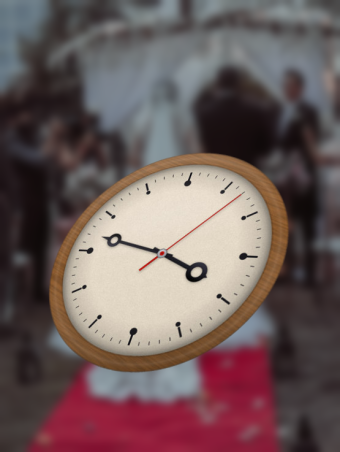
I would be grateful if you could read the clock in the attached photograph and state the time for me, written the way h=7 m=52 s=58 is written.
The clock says h=3 m=47 s=7
